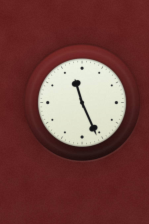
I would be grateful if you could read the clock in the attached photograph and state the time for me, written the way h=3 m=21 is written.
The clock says h=11 m=26
